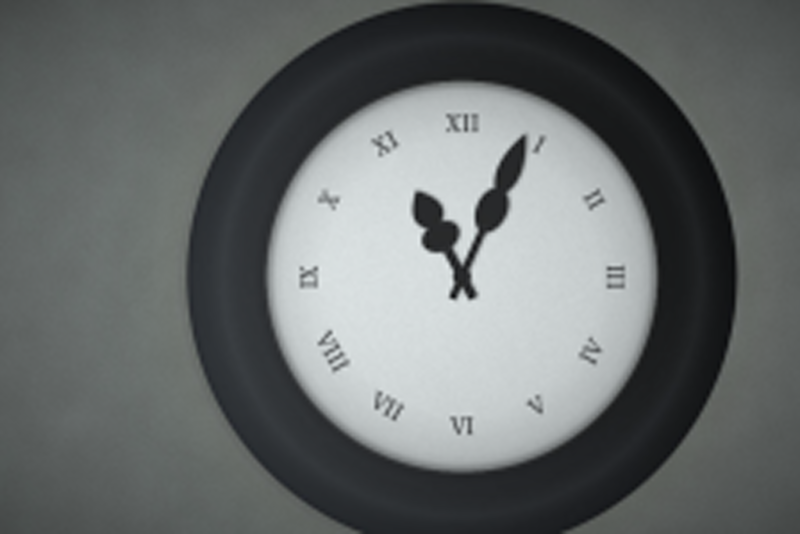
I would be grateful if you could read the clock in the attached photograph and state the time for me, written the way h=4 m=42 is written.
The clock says h=11 m=4
